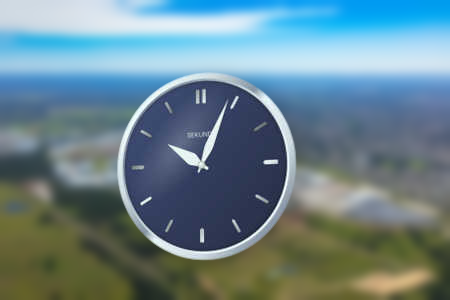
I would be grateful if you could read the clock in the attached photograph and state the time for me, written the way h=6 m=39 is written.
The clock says h=10 m=4
